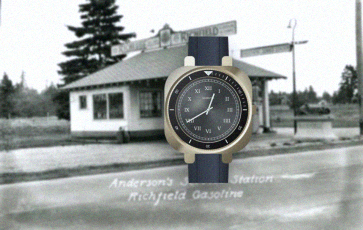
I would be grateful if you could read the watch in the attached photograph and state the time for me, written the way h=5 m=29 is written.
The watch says h=12 m=40
